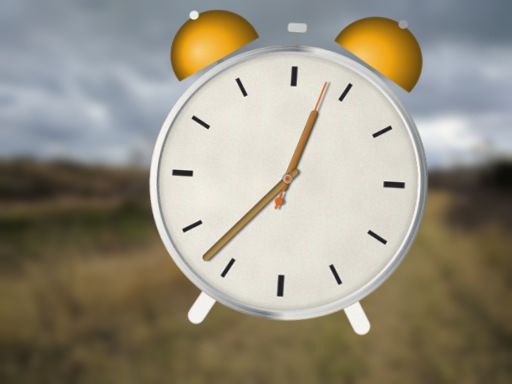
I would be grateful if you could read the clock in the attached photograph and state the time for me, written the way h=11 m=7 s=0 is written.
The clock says h=12 m=37 s=3
